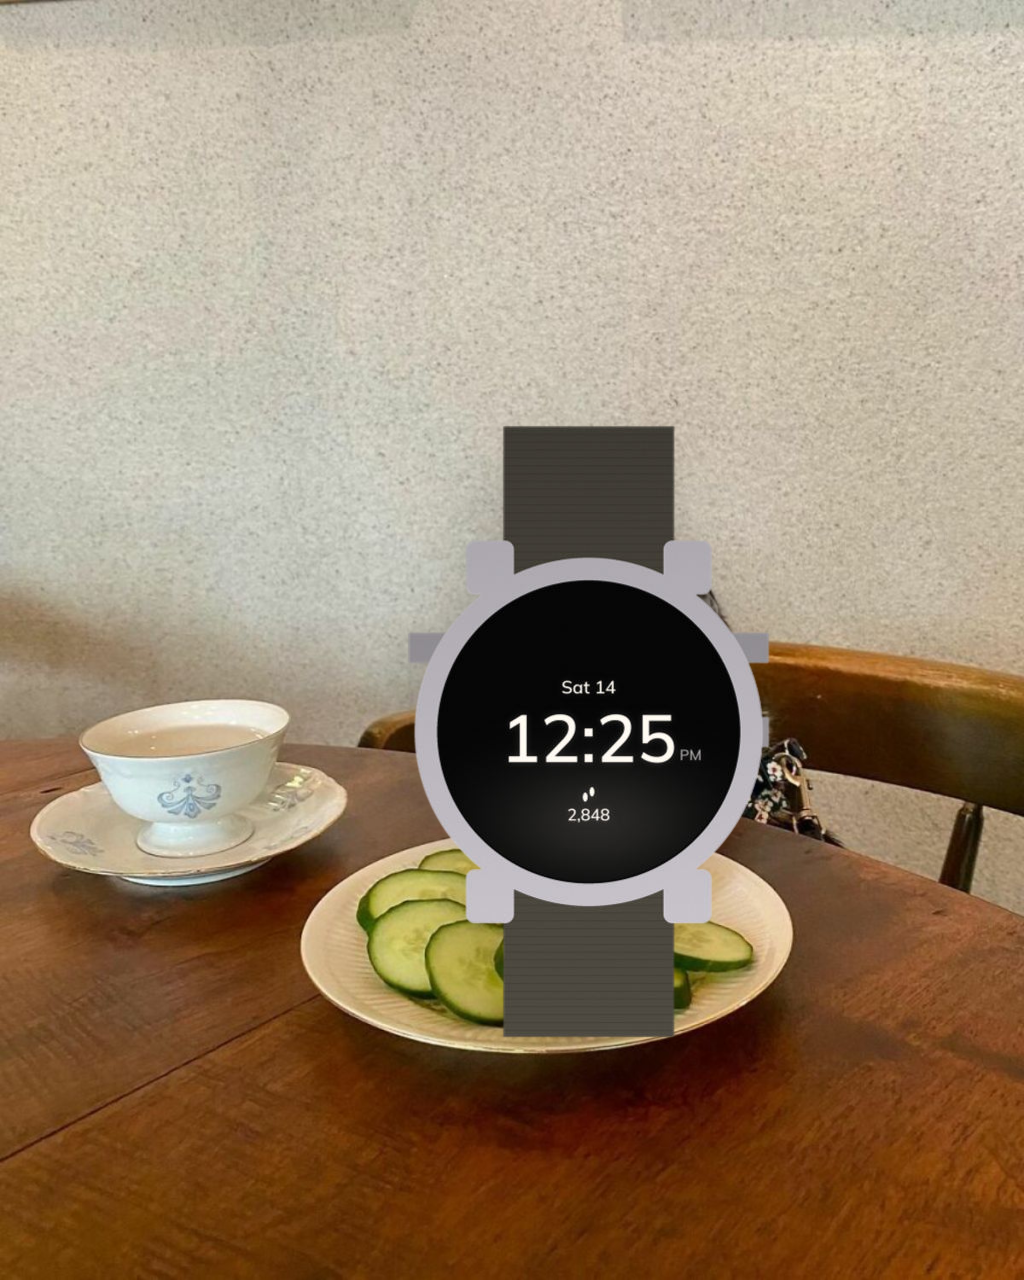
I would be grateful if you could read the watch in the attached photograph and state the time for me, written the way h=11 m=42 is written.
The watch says h=12 m=25
